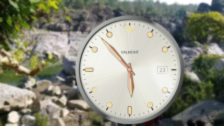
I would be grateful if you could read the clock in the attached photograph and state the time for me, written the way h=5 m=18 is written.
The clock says h=5 m=53
